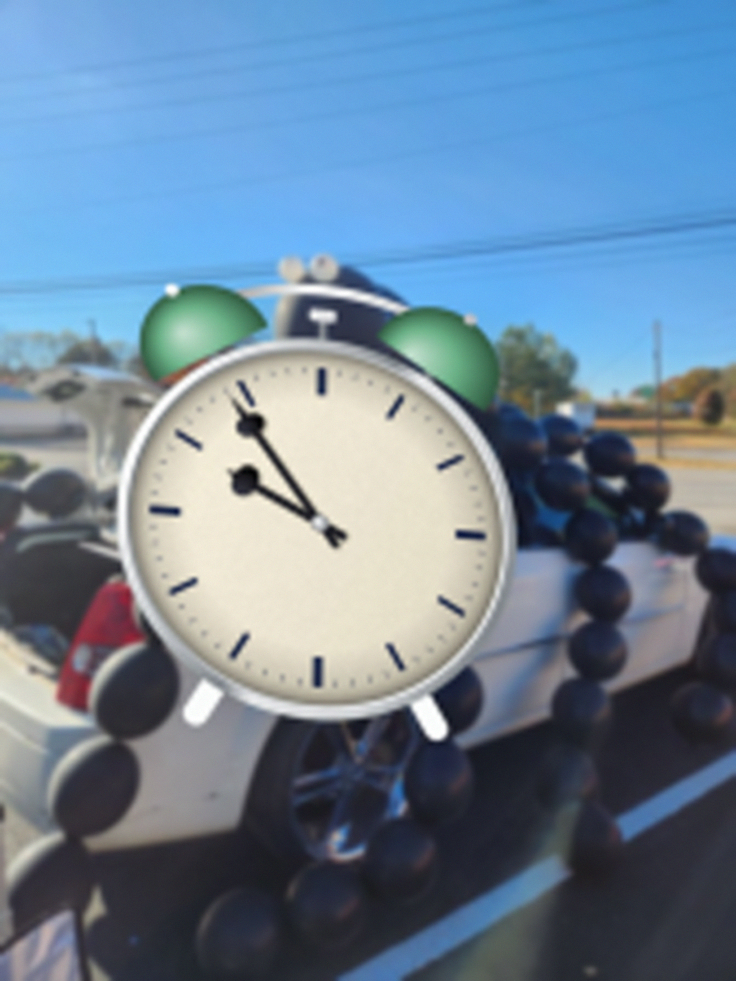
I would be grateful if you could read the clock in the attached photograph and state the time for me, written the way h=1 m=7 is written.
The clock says h=9 m=54
